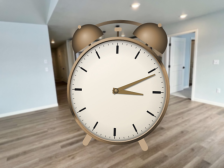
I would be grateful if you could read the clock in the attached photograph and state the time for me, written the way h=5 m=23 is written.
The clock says h=3 m=11
